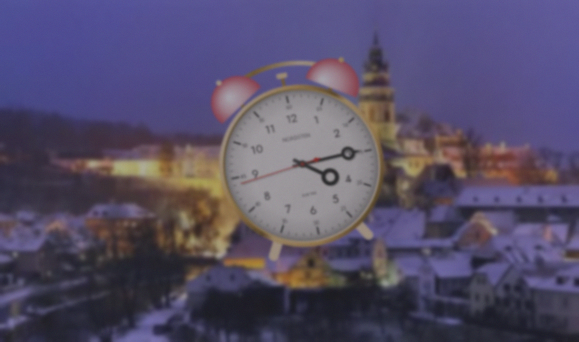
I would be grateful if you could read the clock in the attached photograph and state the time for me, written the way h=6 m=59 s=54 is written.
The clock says h=4 m=14 s=44
